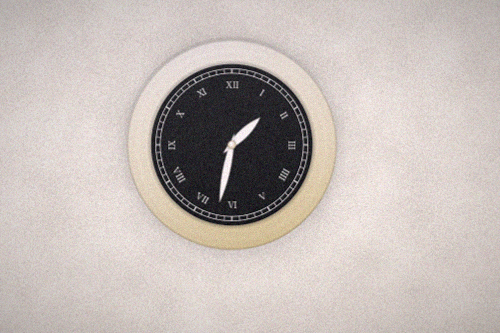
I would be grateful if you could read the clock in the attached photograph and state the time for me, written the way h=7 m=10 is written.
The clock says h=1 m=32
